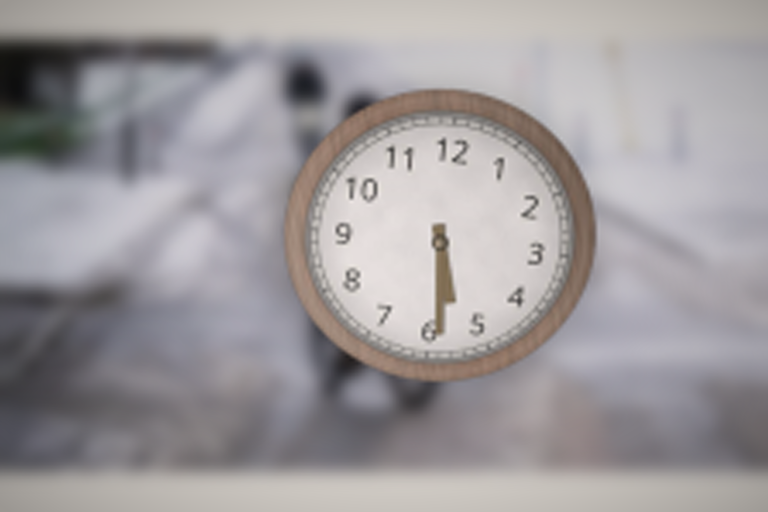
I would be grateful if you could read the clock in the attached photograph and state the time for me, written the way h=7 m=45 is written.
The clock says h=5 m=29
